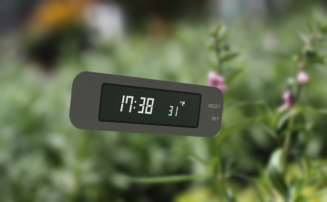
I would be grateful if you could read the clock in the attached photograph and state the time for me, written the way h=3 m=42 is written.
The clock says h=17 m=38
